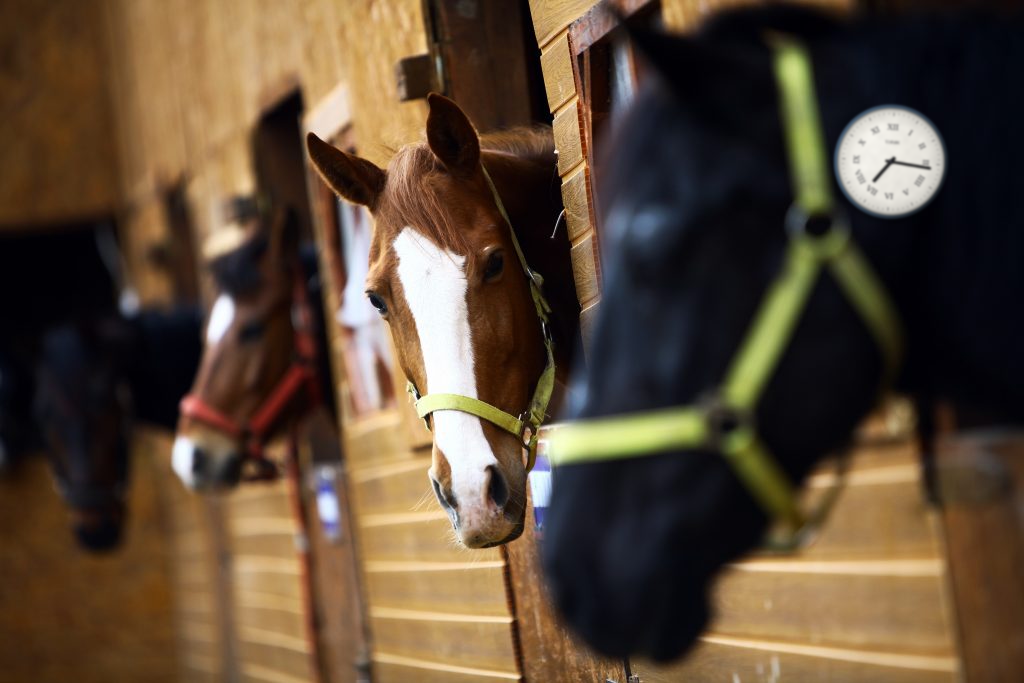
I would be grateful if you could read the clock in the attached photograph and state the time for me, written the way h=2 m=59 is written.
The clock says h=7 m=16
